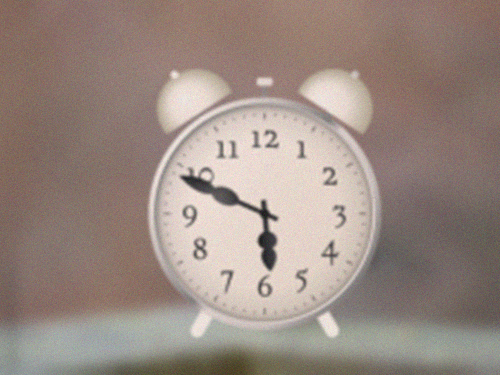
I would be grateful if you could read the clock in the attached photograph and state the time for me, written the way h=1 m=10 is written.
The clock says h=5 m=49
